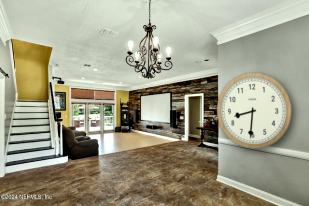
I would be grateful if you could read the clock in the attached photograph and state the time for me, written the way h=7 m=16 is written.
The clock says h=8 m=31
